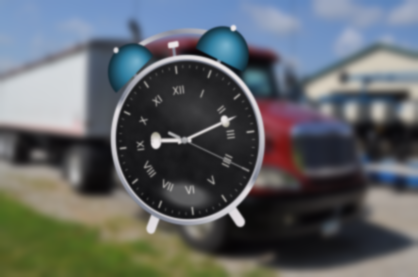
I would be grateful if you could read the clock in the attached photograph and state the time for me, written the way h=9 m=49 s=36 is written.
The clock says h=9 m=12 s=20
